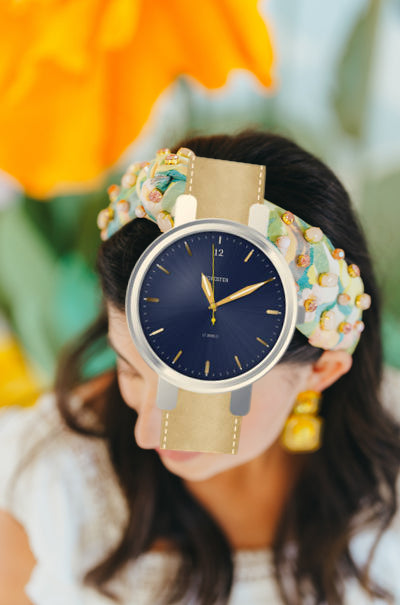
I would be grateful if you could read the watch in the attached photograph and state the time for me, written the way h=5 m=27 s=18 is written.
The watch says h=11 m=9 s=59
